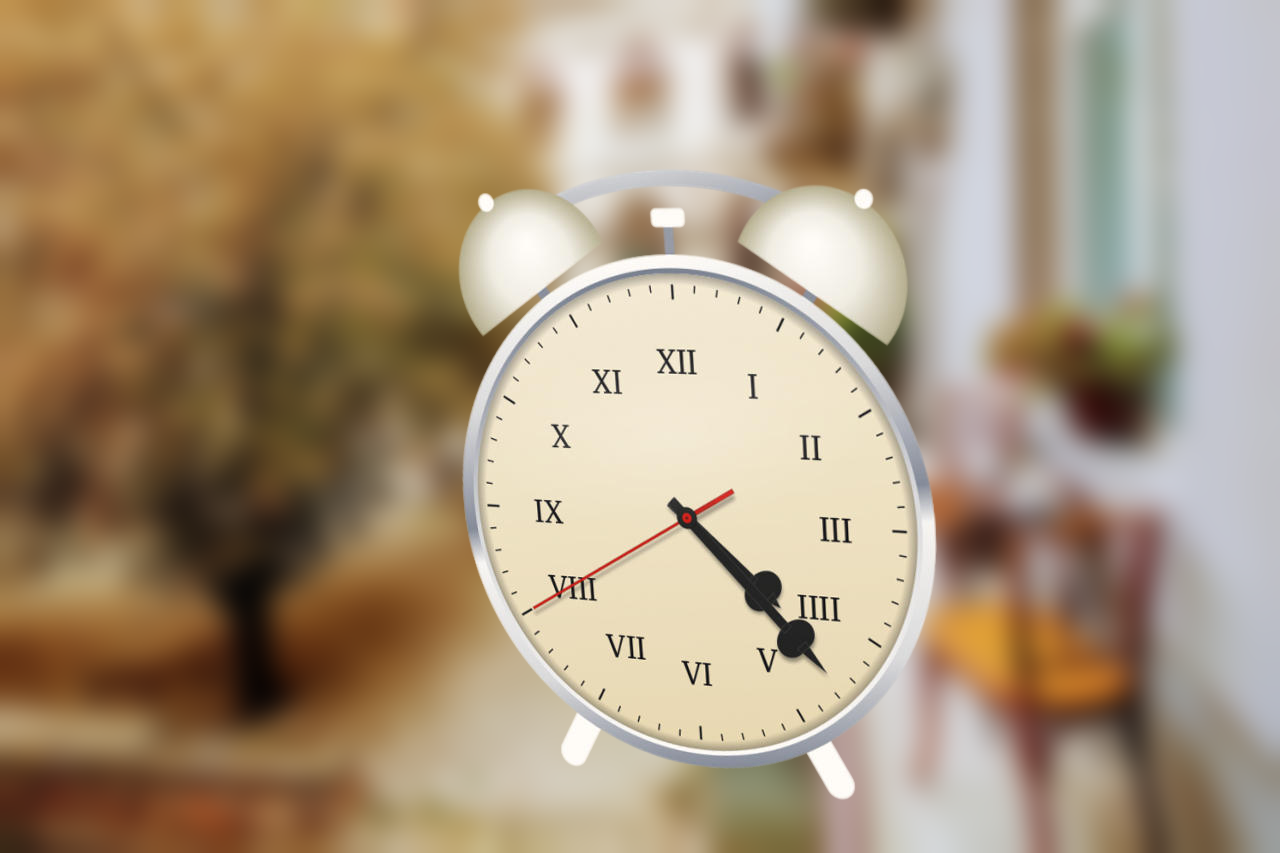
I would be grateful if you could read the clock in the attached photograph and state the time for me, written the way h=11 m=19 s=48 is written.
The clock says h=4 m=22 s=40
